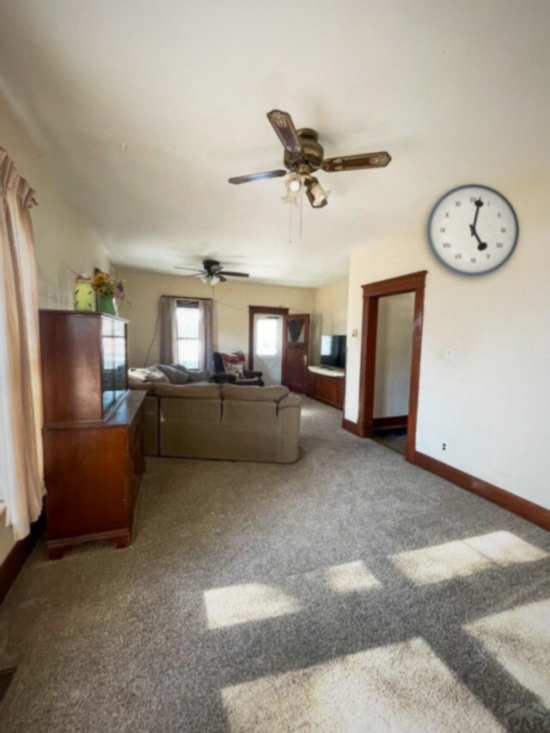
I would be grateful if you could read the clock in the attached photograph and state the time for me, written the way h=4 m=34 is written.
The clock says h=5 m=2
